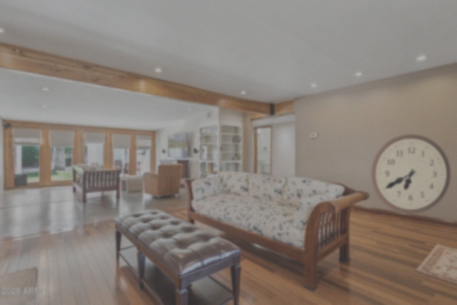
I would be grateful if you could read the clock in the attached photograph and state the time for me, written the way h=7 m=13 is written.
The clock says h=6 m=40
